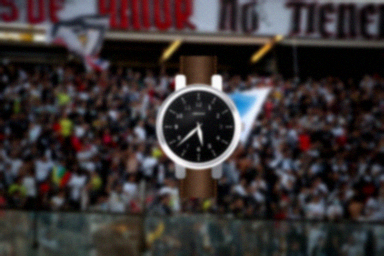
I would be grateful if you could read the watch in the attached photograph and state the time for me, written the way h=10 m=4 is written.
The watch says h=5 m=38
